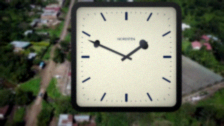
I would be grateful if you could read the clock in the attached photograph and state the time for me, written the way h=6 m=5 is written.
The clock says h=1 m=49
